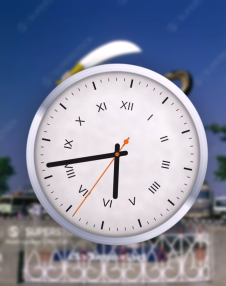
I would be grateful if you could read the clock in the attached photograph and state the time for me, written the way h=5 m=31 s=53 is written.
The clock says h=5 m=41 s=34
